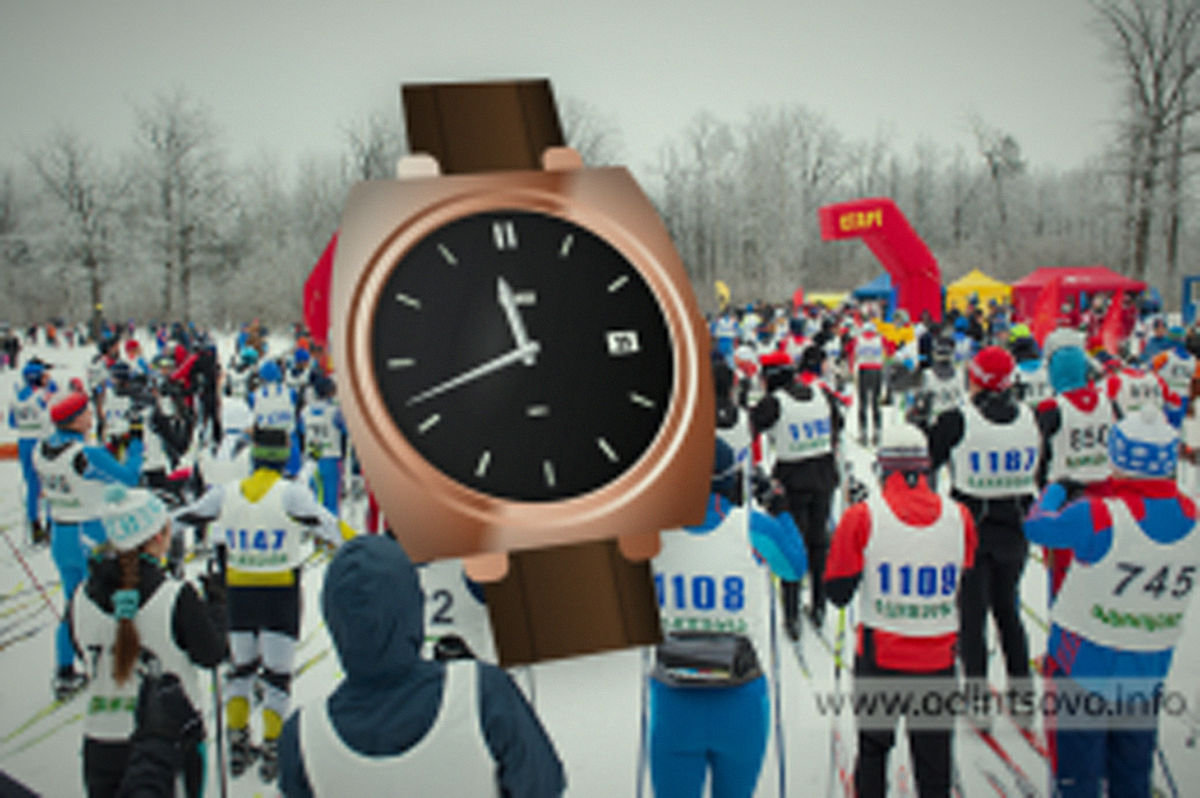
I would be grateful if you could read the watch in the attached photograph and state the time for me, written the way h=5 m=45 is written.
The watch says h=11 m=42
